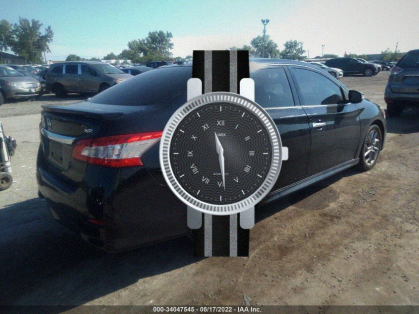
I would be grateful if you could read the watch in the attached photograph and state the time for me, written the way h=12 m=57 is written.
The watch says h=11 m=29
